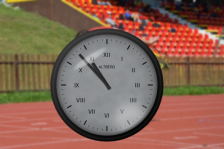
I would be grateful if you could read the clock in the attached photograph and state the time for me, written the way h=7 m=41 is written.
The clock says h=10 m=53
